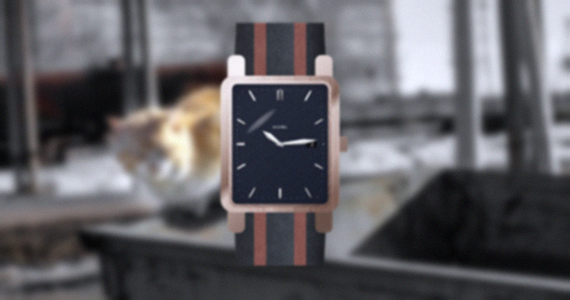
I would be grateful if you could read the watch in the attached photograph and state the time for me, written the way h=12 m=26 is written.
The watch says h=10 m=14
